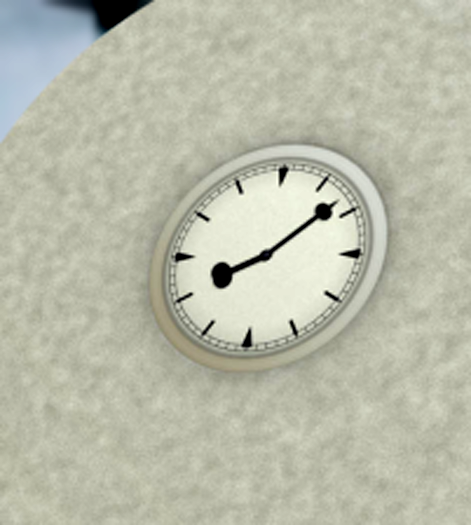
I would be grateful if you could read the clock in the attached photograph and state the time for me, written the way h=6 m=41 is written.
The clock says h=8 m=8
